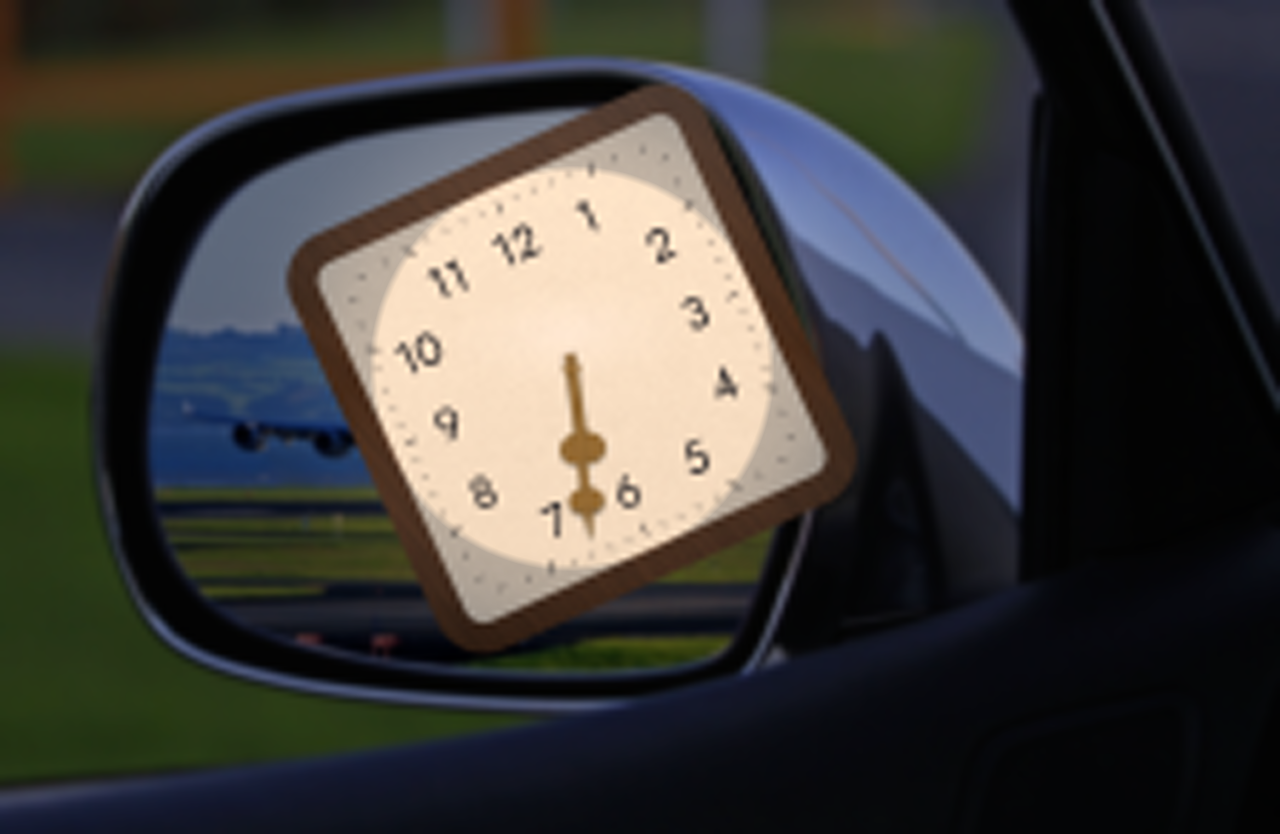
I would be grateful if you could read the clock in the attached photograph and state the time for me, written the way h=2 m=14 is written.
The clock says h=6 m=33
